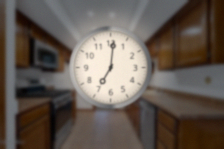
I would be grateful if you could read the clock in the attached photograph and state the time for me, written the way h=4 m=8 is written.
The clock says h=7 m=1
